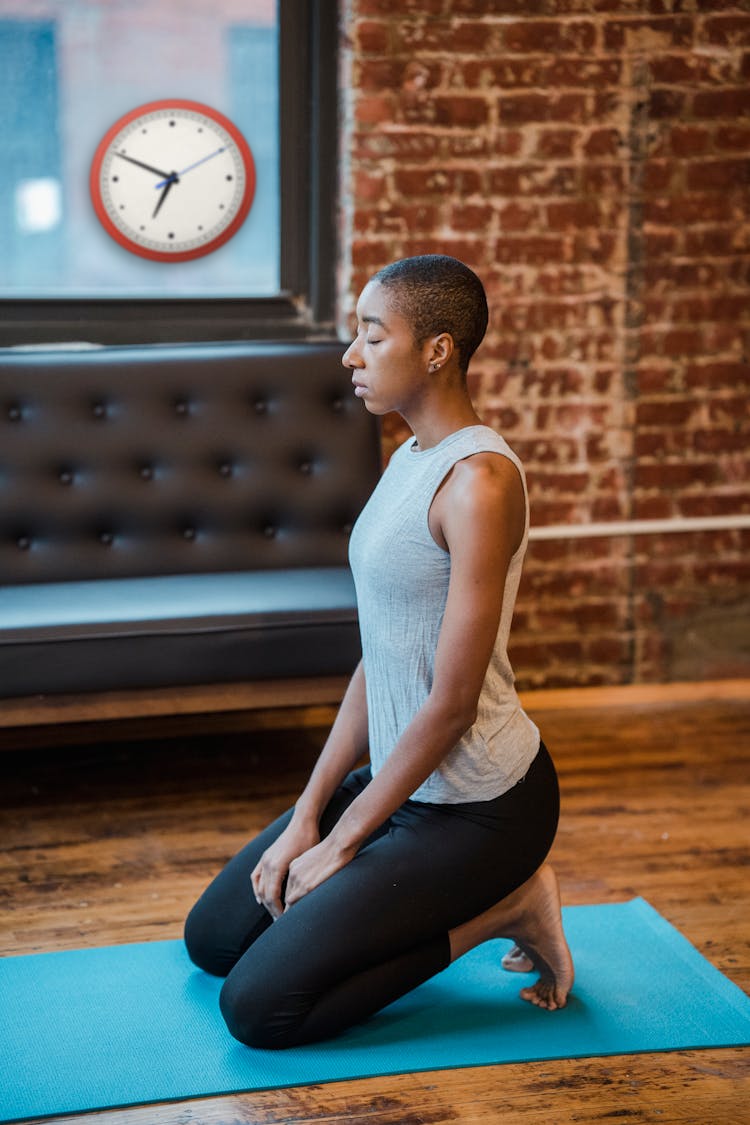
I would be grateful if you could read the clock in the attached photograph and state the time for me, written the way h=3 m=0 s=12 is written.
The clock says h=6 m=49 s=10
